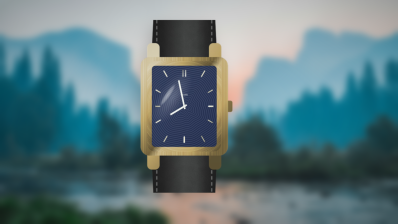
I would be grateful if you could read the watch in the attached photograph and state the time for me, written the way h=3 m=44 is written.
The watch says h=7 m=58
